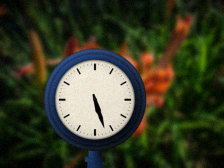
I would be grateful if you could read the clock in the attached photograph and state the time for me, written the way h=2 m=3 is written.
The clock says h=5 m=27
